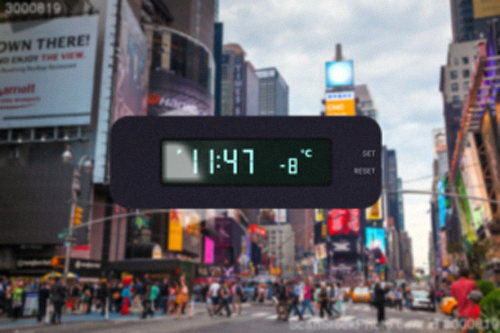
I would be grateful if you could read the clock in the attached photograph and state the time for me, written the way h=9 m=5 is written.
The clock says h=11 m=47
